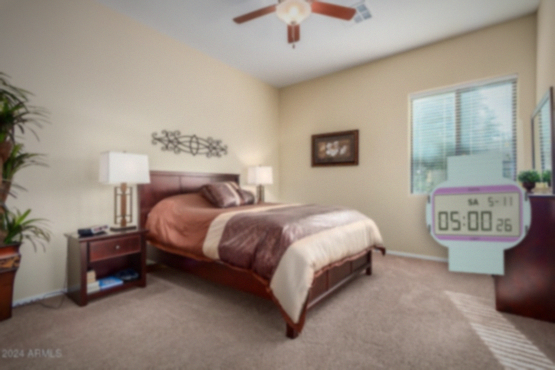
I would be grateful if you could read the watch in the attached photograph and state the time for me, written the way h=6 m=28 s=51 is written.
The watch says h=5 m=0 s=26
